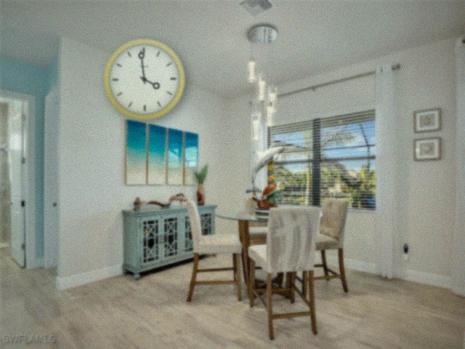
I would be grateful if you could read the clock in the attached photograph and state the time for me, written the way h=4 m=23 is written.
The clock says h=3 m=59
